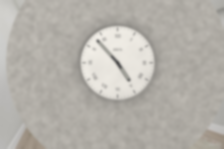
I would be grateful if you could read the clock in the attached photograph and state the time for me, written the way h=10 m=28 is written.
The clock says h=4 m=53
